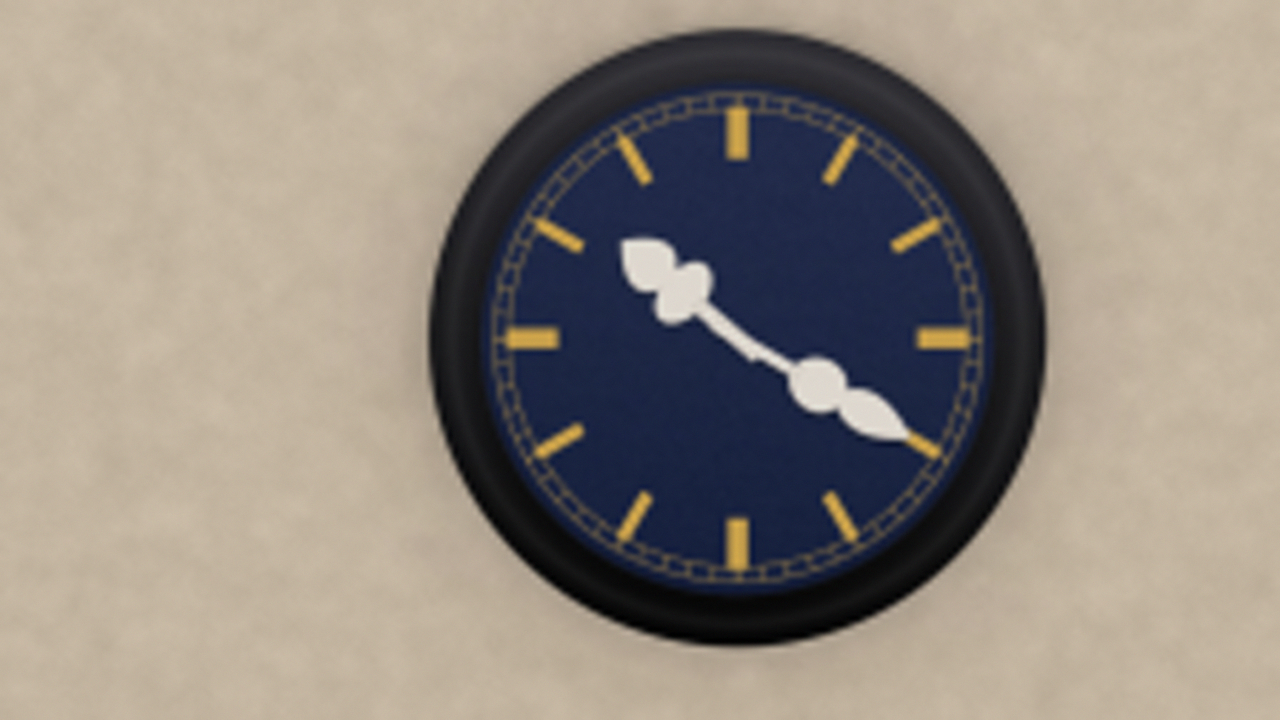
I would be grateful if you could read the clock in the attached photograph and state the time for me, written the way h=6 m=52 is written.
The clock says h=10 m=20
